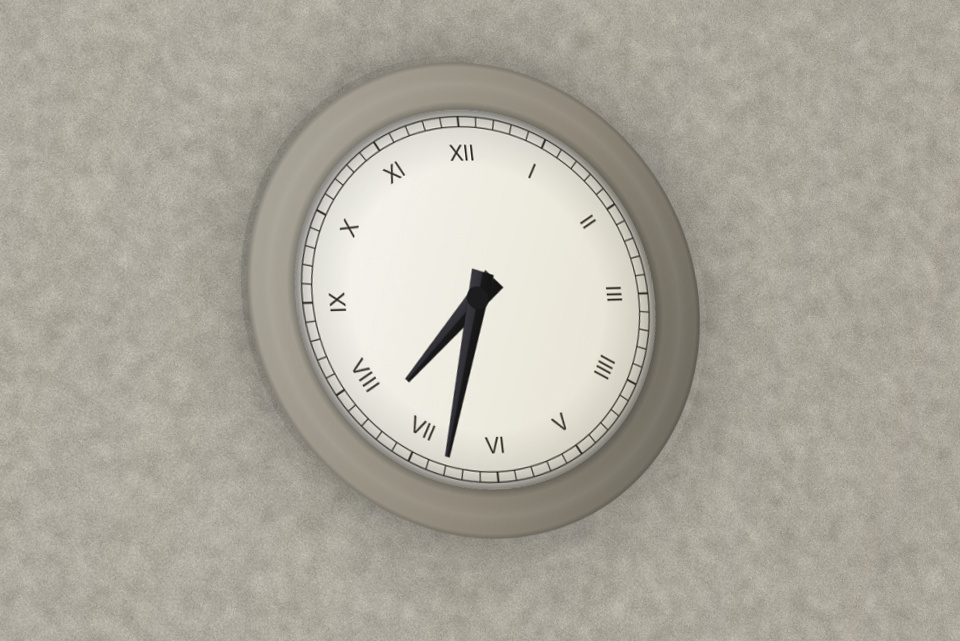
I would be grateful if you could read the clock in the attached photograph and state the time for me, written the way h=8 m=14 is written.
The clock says h=7 m=33
